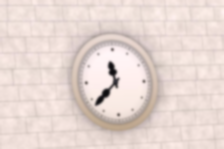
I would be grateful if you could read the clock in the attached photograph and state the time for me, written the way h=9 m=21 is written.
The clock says h=11 m=38
